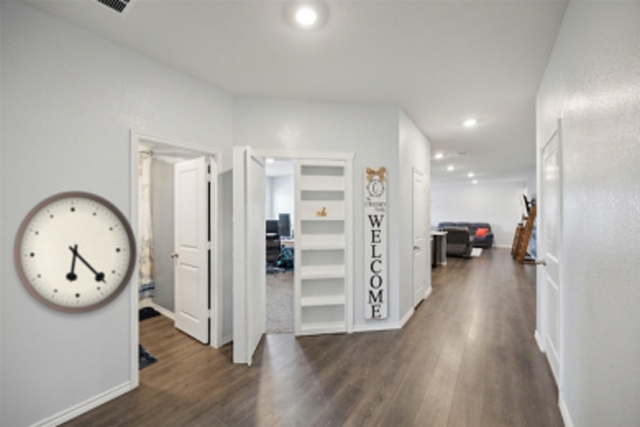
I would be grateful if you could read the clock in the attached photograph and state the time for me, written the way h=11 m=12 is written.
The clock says h=6 m=23
